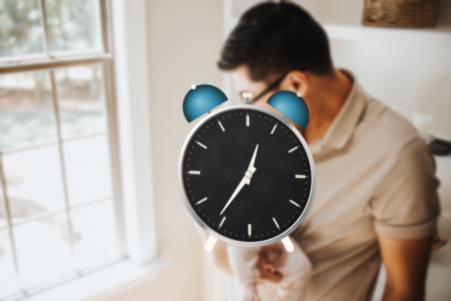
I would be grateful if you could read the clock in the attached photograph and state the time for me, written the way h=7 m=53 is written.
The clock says h=12 m=36
